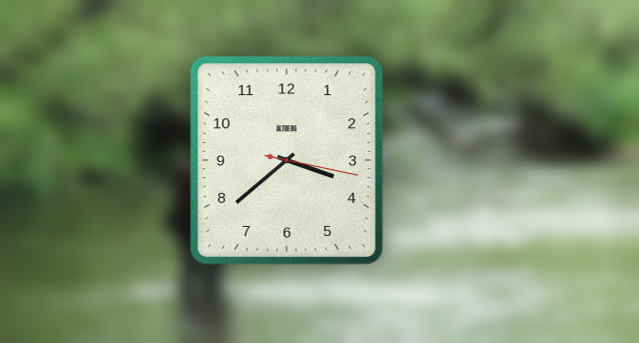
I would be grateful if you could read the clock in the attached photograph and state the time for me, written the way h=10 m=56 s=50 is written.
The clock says h=3 m=38 s=17
